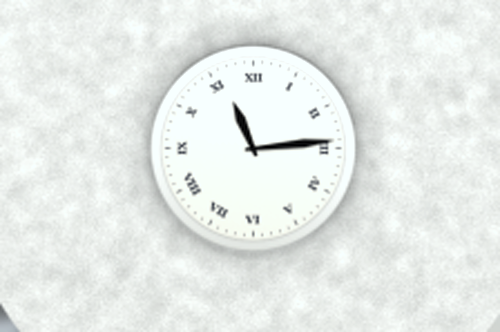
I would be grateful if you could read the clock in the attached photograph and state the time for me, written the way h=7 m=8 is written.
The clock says h=11 m=14
